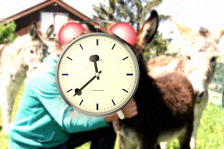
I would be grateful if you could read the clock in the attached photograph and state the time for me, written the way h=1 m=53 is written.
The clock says h=11 m=38
